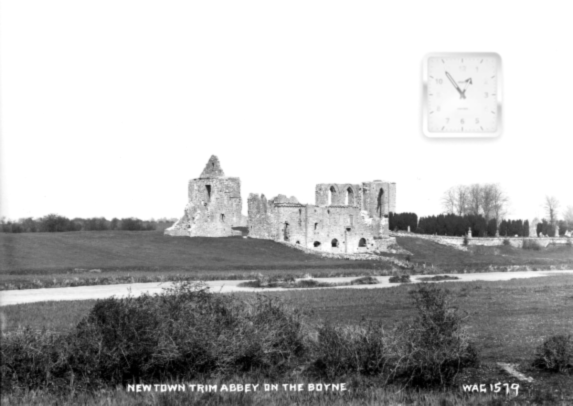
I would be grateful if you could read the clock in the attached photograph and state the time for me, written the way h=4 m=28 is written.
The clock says h=12 m=54
